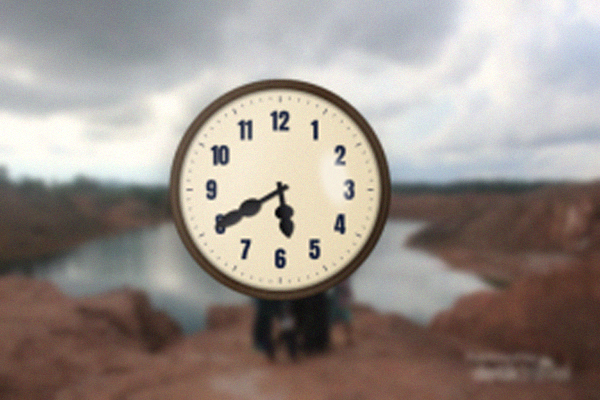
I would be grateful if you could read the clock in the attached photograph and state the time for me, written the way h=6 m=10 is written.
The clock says h=5 m=40
